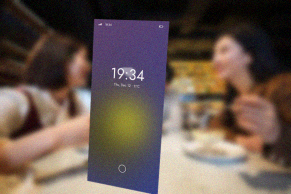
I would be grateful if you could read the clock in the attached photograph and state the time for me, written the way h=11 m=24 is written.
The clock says h=19 m=34
